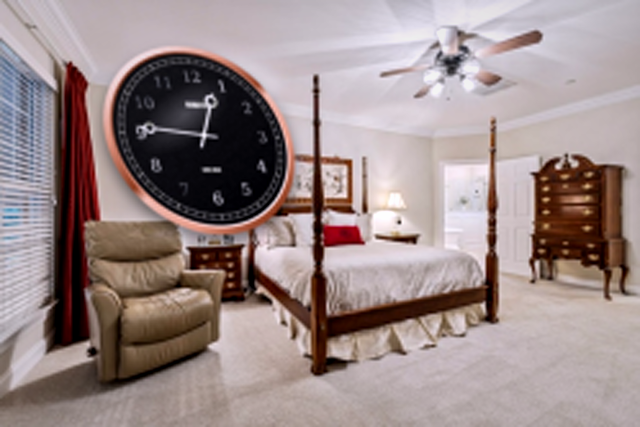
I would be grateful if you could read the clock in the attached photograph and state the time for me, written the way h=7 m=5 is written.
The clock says h=12 m=46
